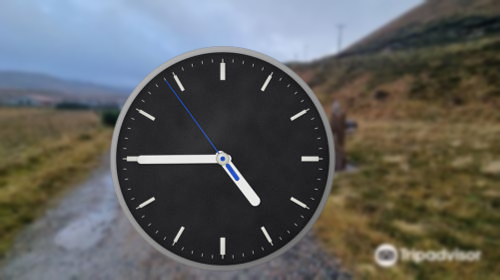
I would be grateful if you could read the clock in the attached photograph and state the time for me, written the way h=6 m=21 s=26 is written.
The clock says h=4 m=44 s=54
